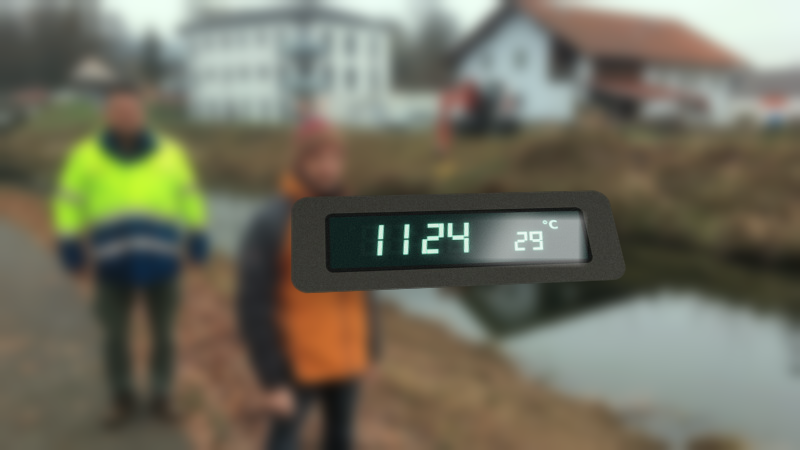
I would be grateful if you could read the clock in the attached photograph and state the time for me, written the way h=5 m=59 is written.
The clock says h=11 m=24
